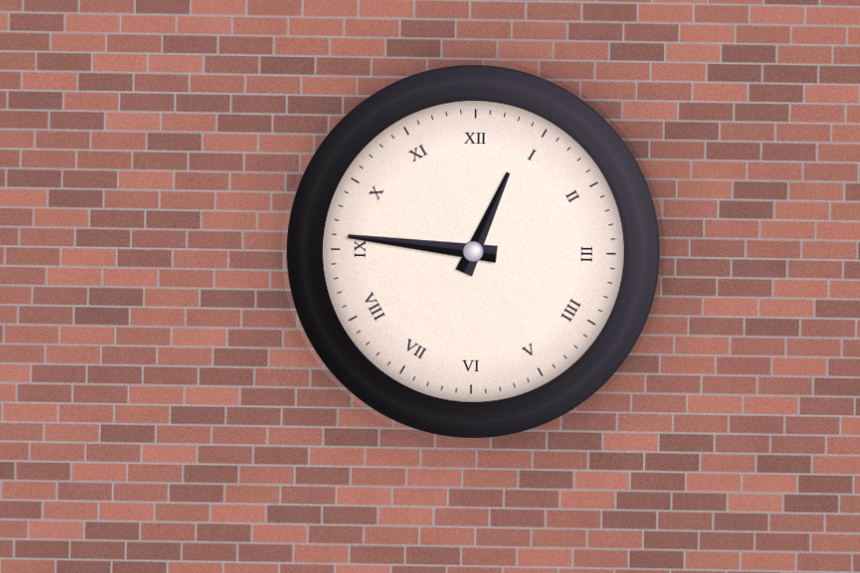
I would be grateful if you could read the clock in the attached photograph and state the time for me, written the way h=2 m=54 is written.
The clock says h=12 m=46
